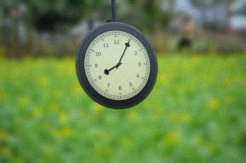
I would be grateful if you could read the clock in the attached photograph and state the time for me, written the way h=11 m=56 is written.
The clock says h=8 m=5
